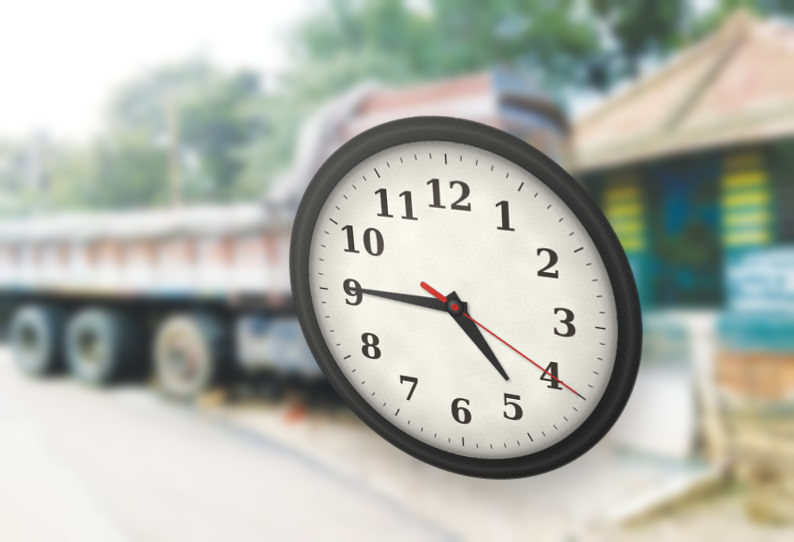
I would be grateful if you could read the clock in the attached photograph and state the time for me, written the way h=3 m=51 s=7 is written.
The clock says h=4 m=45 s=20
